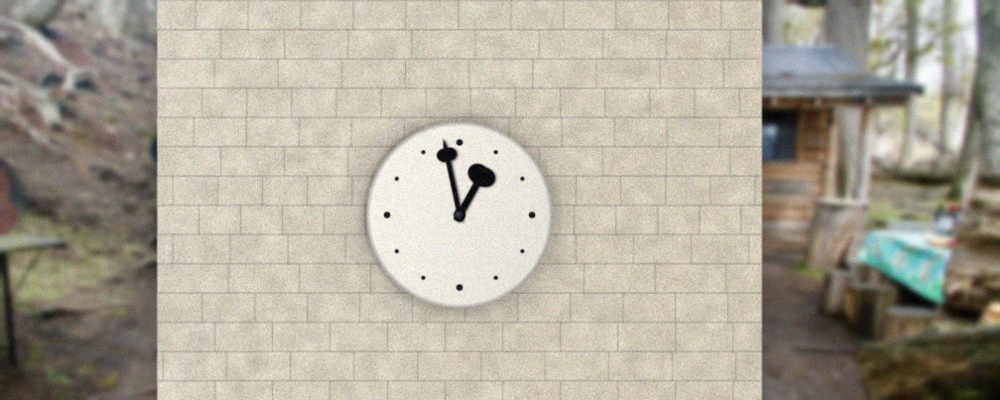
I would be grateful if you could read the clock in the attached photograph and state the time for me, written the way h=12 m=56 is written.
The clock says h=12 m=58
